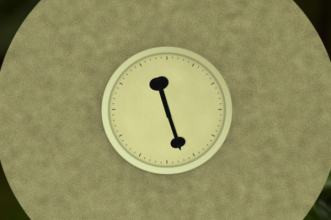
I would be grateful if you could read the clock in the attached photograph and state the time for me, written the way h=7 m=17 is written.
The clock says h=11 m=27
